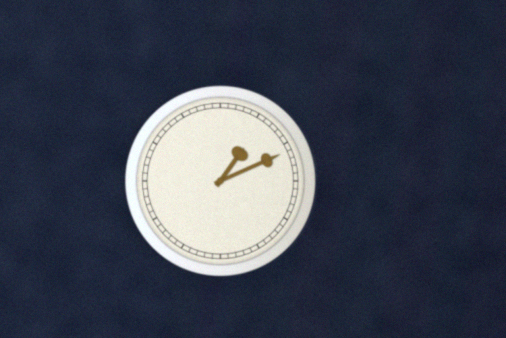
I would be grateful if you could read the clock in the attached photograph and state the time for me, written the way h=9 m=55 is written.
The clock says h=1 m=11
